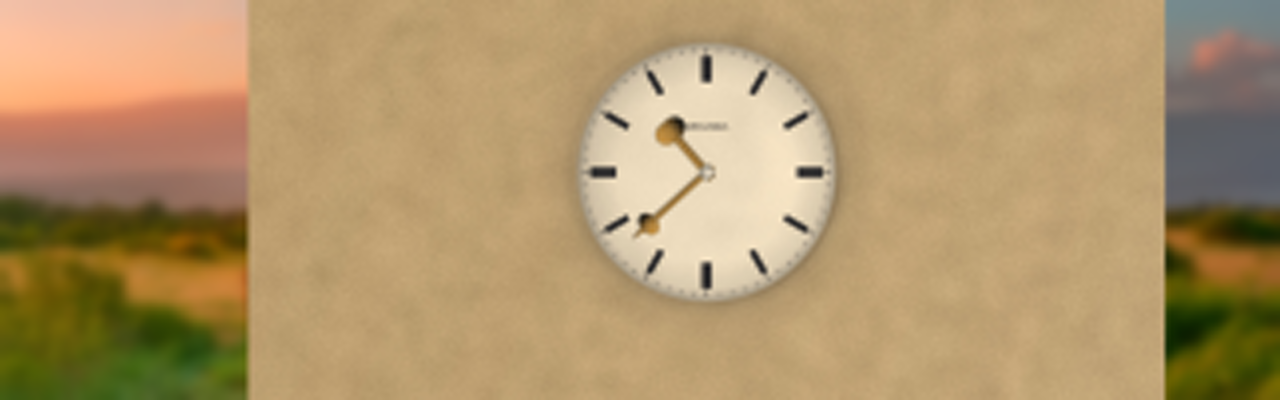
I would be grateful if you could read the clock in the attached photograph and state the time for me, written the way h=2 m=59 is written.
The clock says h=10 m=38
